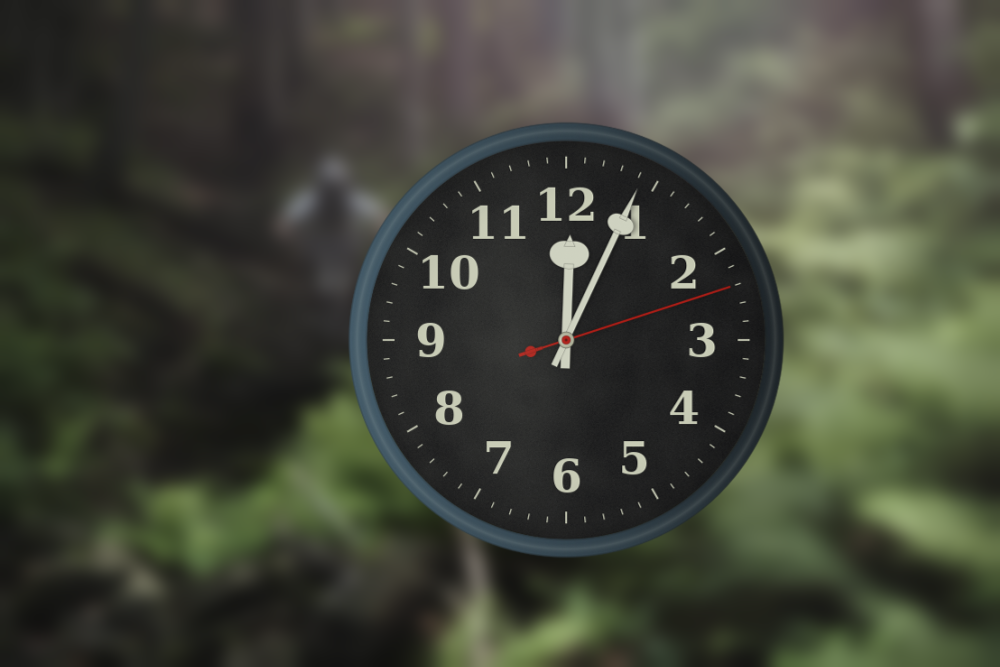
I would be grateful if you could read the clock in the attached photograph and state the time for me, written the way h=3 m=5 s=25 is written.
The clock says h=12 m=4 s=12
